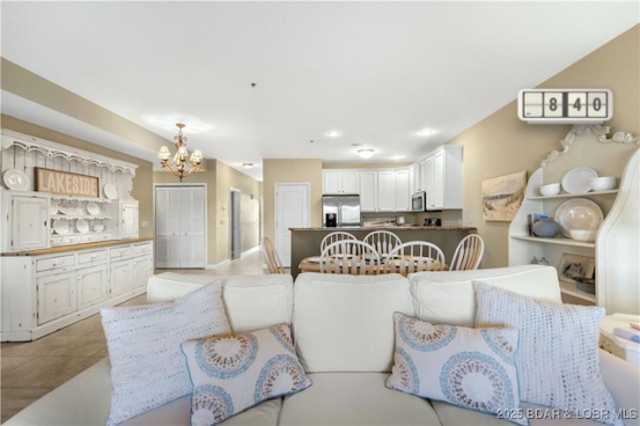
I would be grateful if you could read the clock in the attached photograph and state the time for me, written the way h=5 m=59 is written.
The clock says h=8 m=40
